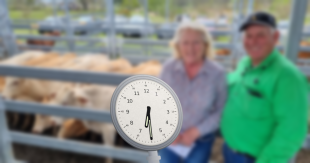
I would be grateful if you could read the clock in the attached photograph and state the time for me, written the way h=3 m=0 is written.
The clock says h=6 m=30
